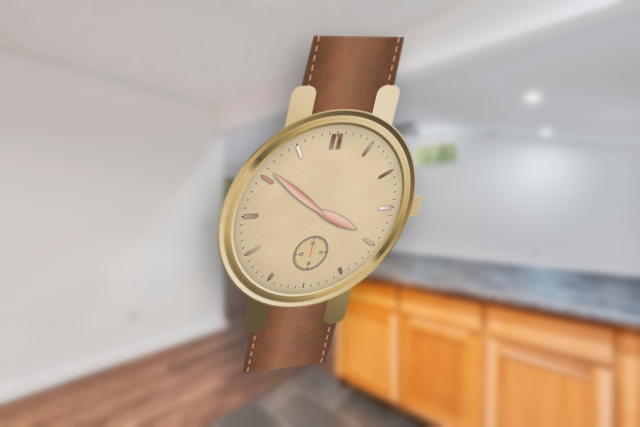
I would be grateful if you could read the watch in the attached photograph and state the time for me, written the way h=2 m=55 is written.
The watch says h=3 m=51
